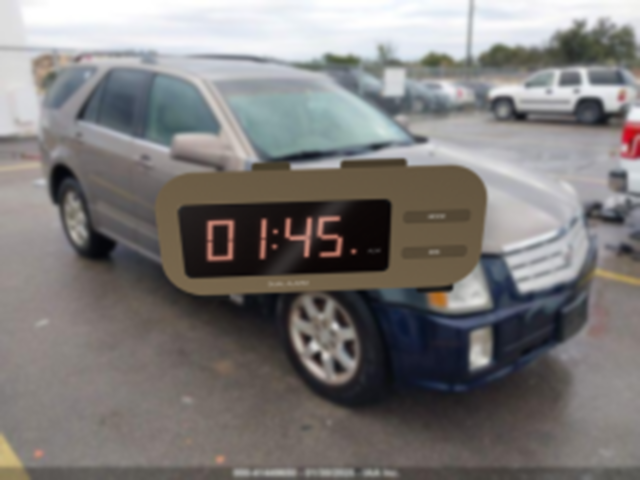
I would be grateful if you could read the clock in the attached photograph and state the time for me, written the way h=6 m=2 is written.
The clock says h=1 m=45
